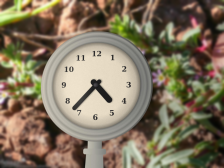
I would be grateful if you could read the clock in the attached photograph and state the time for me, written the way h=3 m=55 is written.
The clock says h=4 m=37
